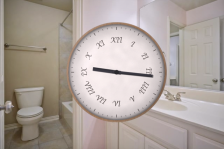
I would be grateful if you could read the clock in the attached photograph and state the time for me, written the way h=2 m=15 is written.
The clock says h=9 m=16
